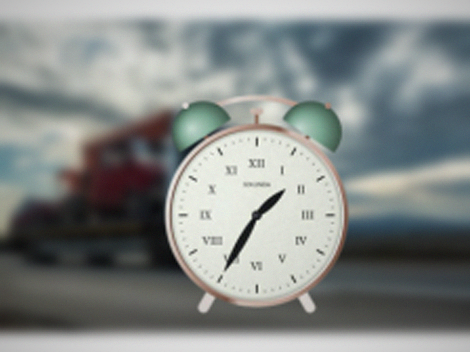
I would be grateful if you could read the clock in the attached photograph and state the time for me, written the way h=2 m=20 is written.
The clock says h=1 m=35
